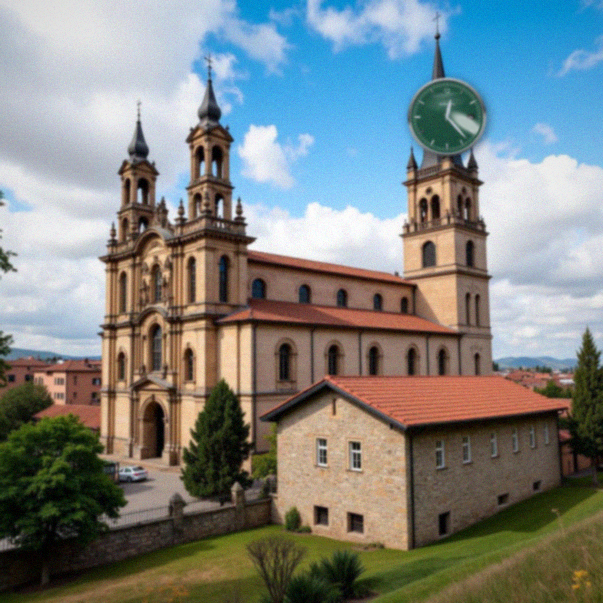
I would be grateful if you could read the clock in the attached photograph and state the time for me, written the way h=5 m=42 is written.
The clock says h=12 m=23
